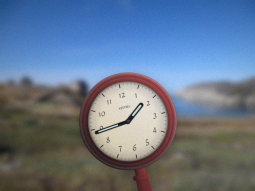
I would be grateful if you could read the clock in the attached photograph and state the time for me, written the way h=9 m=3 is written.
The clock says h=1 m=44
